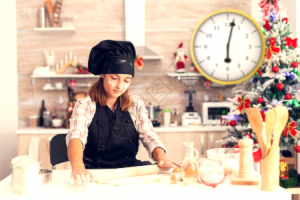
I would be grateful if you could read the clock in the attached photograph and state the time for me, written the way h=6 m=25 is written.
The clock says h=6 m=2
